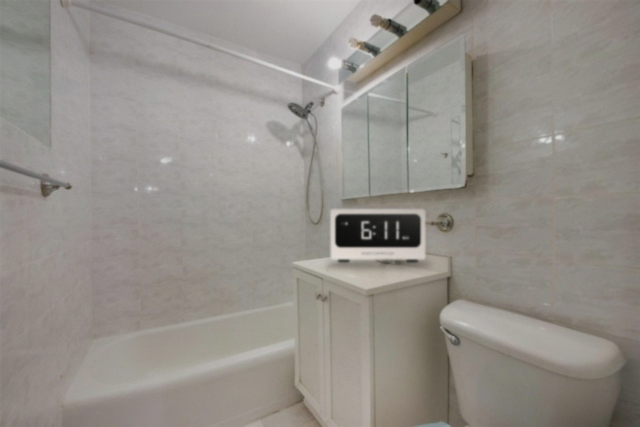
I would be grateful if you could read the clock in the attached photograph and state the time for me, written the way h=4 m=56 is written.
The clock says h=6 m=11
